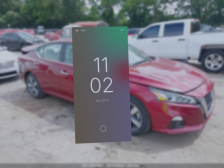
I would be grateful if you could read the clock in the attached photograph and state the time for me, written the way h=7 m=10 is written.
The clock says h=11 m=2
